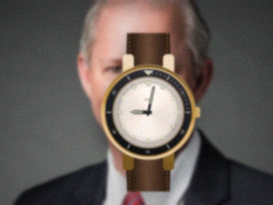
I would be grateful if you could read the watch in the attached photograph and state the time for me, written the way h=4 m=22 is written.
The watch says h=9 m=2
